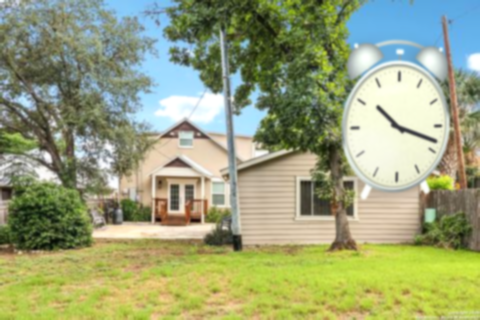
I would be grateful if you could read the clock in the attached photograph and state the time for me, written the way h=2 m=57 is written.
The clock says h=10 m=18
